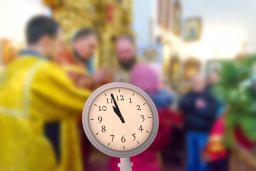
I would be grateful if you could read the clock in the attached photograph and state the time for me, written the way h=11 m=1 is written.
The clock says h=10 m=57
